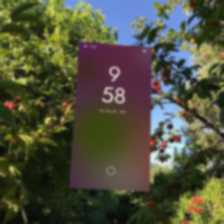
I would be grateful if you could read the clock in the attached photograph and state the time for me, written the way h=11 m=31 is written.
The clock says h=9 m=58
